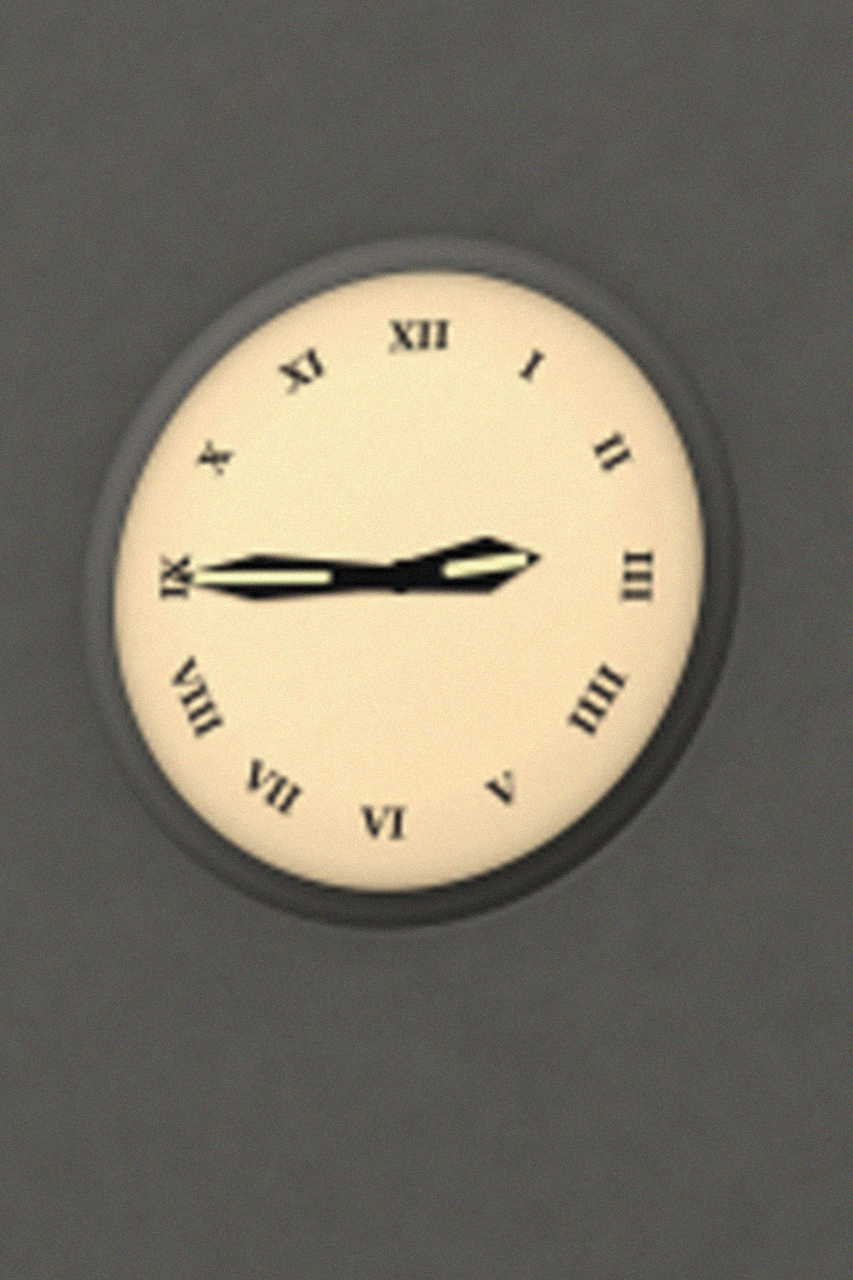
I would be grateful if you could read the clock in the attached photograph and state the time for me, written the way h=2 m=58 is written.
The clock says h=2 m=45
